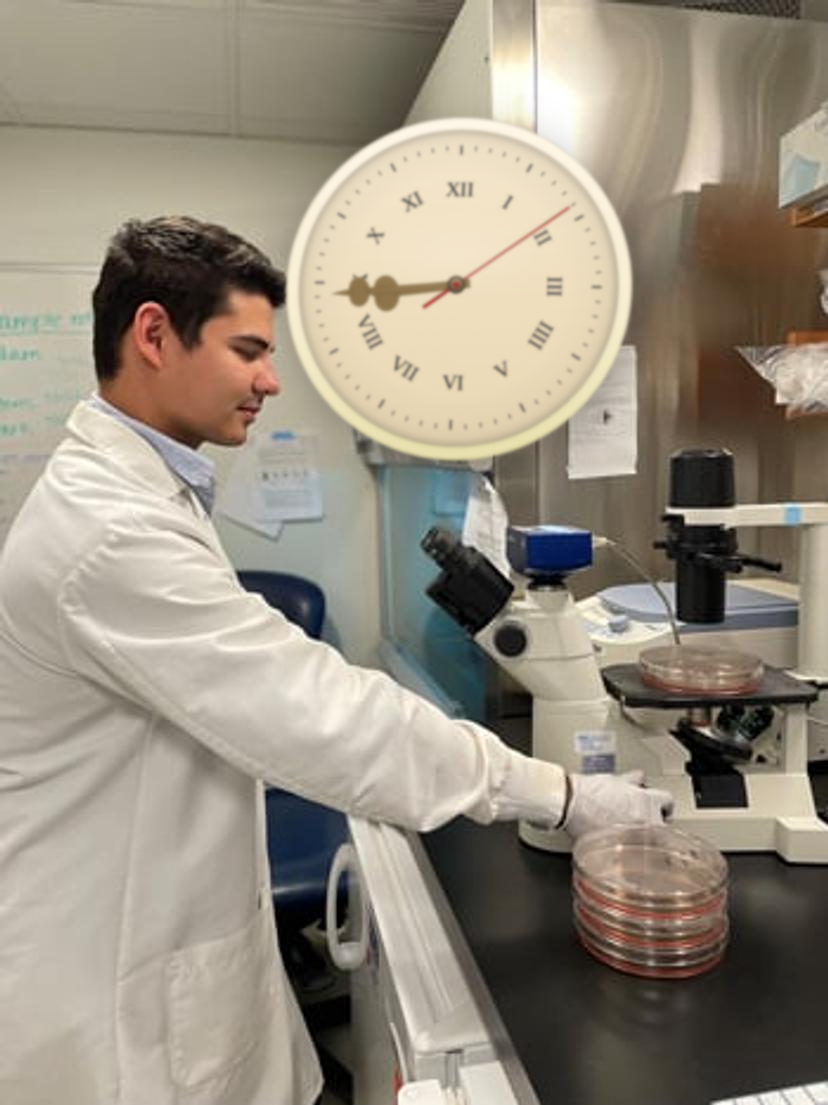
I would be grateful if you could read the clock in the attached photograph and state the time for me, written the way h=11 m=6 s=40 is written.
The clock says h=8 m=44 s=9
